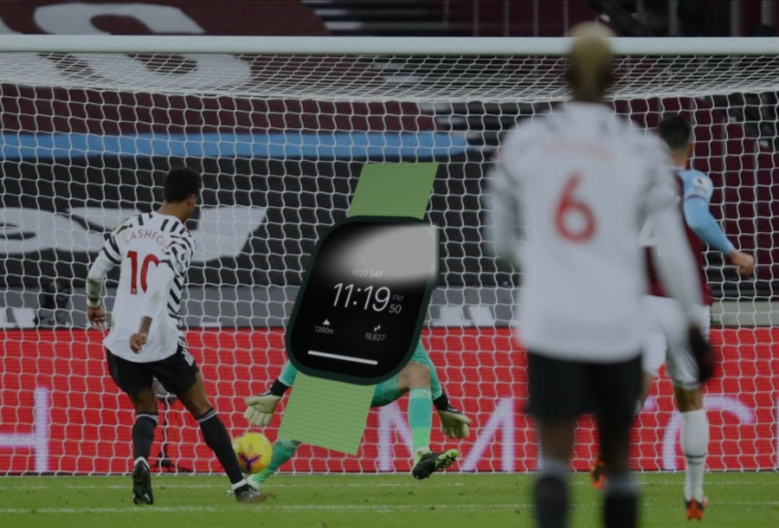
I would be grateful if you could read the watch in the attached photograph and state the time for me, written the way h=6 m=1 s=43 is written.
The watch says h=11 m=19 s=50
